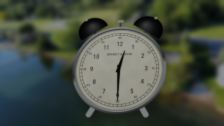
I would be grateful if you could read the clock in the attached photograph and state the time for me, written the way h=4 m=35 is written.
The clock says h=12 m=30
